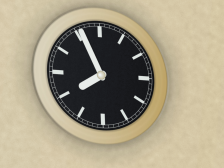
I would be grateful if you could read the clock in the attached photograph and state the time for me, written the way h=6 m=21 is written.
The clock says h=7 m=56
